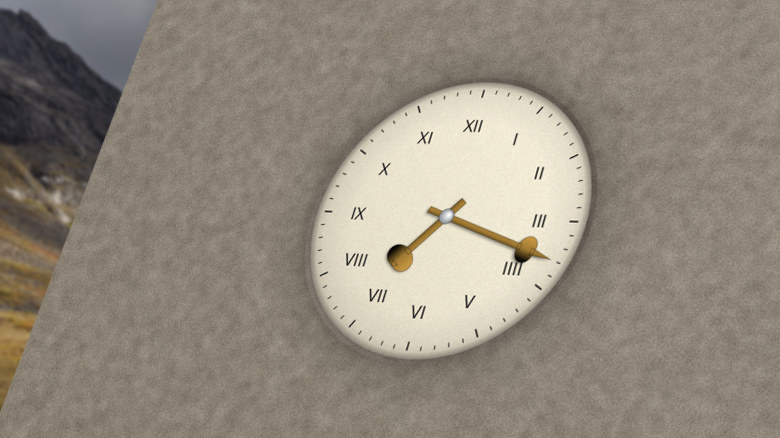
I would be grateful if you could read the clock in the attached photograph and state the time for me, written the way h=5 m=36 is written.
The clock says h=7 m=18
